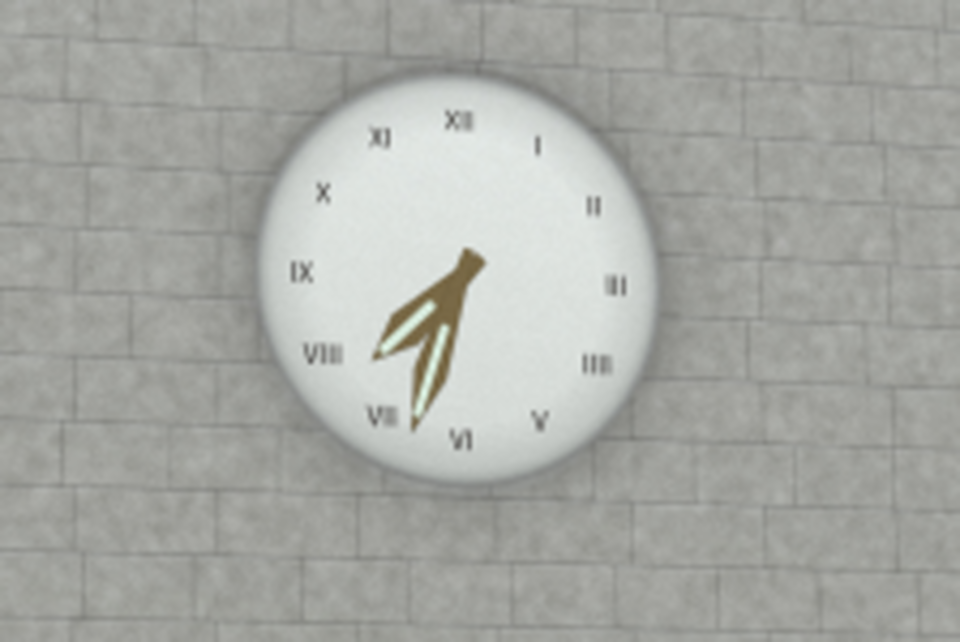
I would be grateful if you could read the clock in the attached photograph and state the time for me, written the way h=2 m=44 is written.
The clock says h=7 m=33
